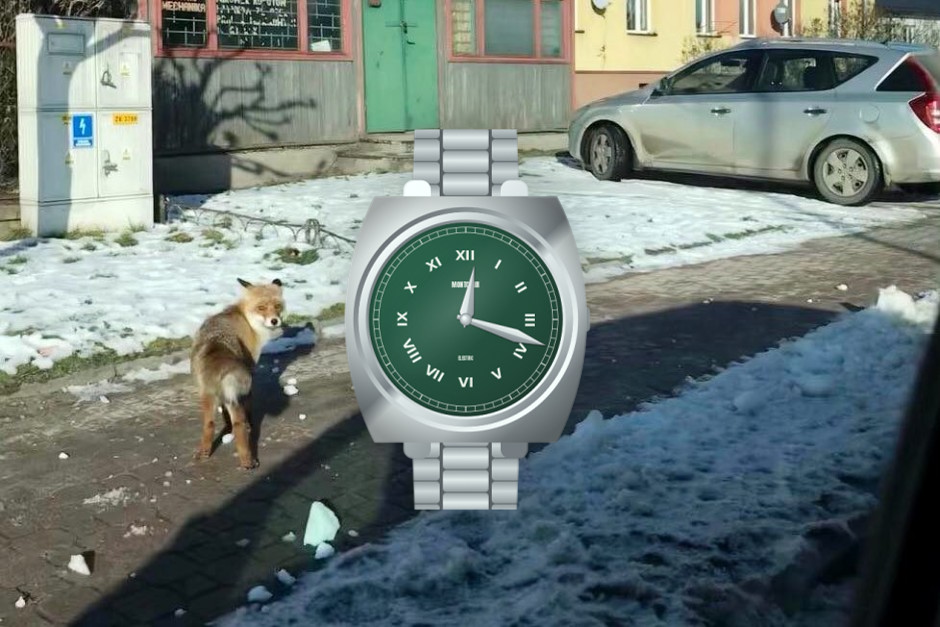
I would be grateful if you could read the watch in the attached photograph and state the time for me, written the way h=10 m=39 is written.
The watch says h=12 m=18
